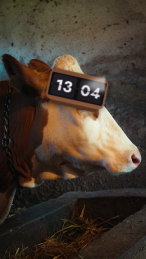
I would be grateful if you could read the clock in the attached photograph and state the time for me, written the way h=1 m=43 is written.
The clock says h=13 m=4
